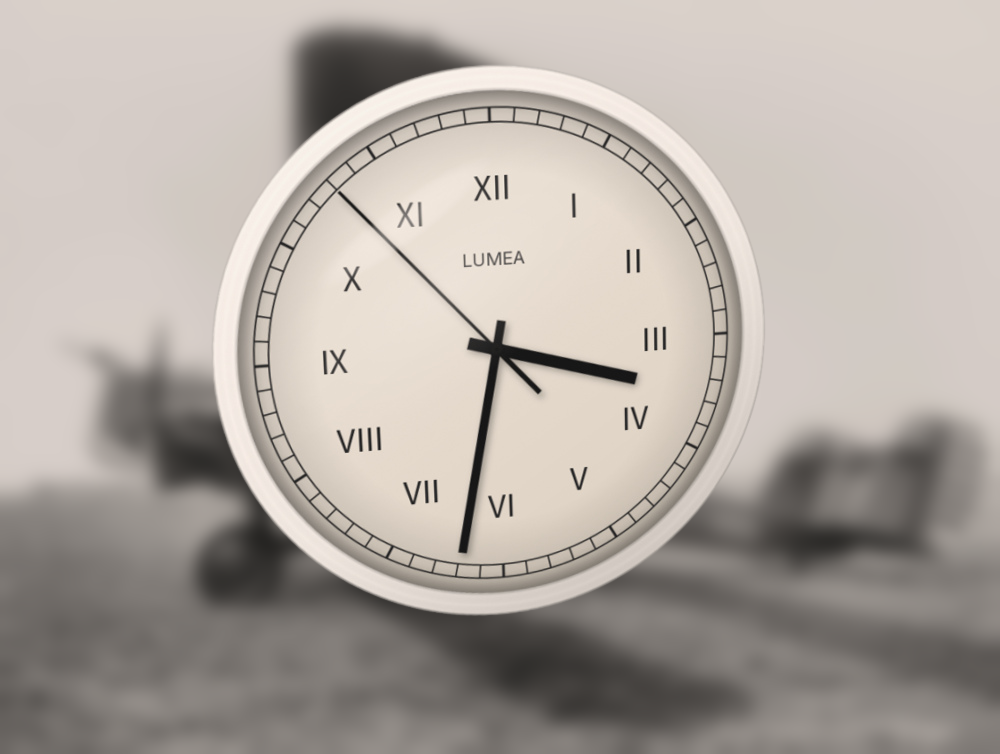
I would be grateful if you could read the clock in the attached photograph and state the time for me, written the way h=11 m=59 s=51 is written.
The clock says h=3 m=31 s=53
